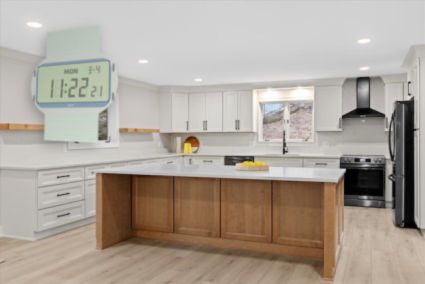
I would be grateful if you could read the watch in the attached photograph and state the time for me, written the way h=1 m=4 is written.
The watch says h=11 m=22
